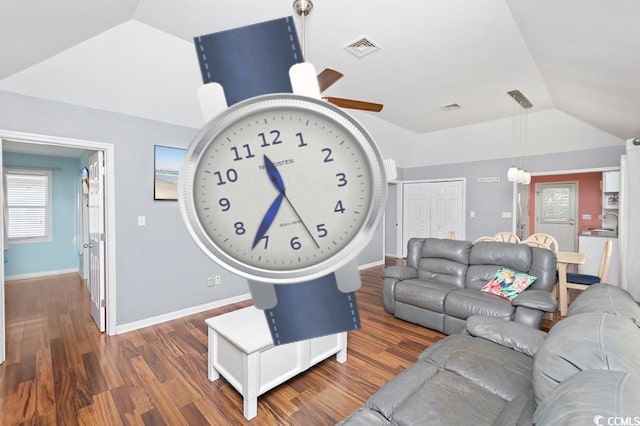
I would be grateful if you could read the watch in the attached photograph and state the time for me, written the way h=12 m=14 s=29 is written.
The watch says h=11 m=36 s=27
